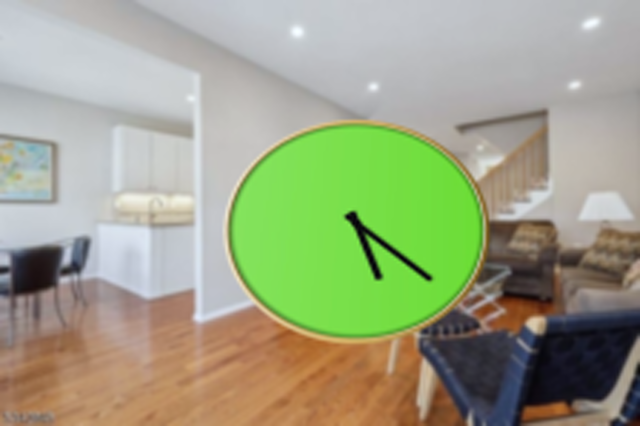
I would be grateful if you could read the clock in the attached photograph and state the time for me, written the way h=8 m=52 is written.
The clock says h=5 m=22
